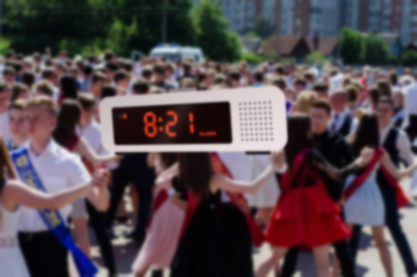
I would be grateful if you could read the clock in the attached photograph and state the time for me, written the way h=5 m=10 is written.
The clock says h=8 m=21
